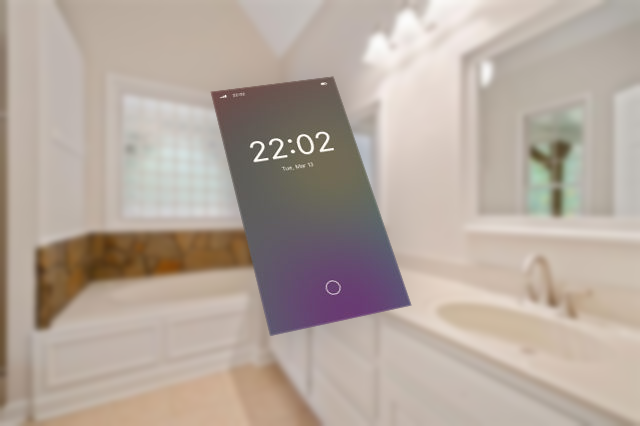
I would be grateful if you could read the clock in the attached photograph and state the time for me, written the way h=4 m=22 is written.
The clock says h=22 m=2
